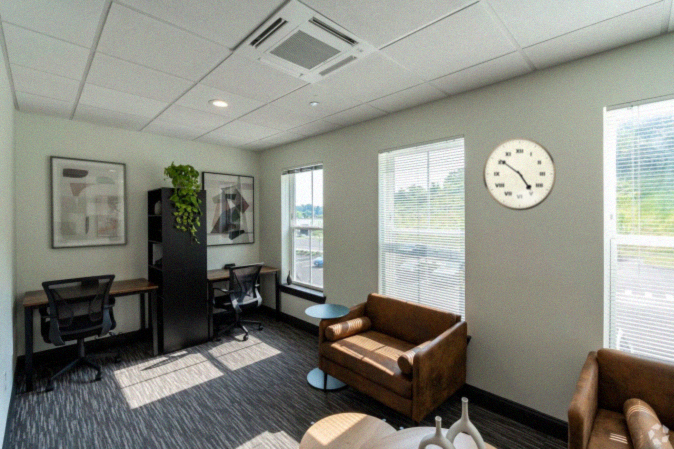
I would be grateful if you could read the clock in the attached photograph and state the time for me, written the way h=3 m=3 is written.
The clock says h=4 m=51
